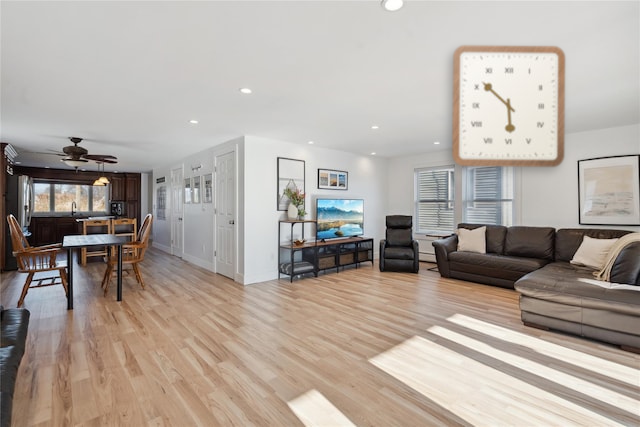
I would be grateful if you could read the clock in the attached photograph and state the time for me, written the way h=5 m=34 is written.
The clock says h=5 m=52
